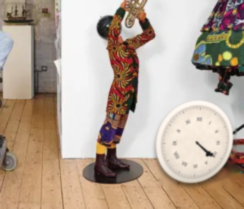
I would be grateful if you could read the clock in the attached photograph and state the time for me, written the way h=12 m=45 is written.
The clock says h=4 m=21
